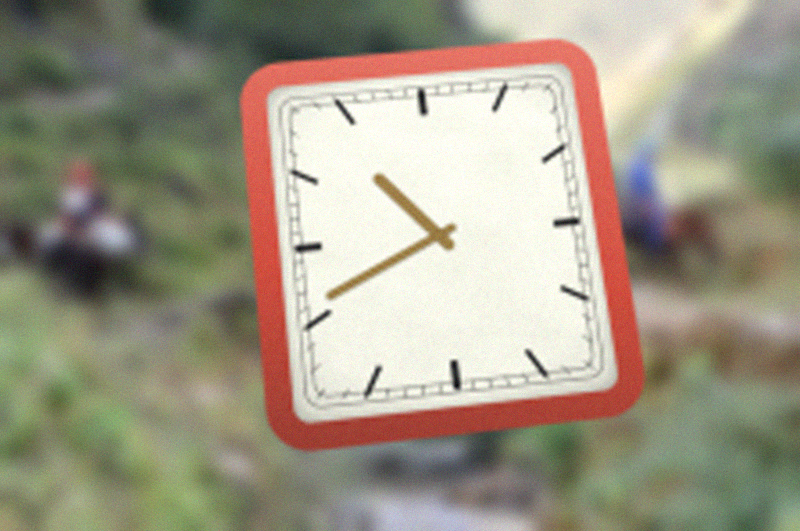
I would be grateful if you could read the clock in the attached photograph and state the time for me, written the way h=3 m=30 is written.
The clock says h=10 m=41
